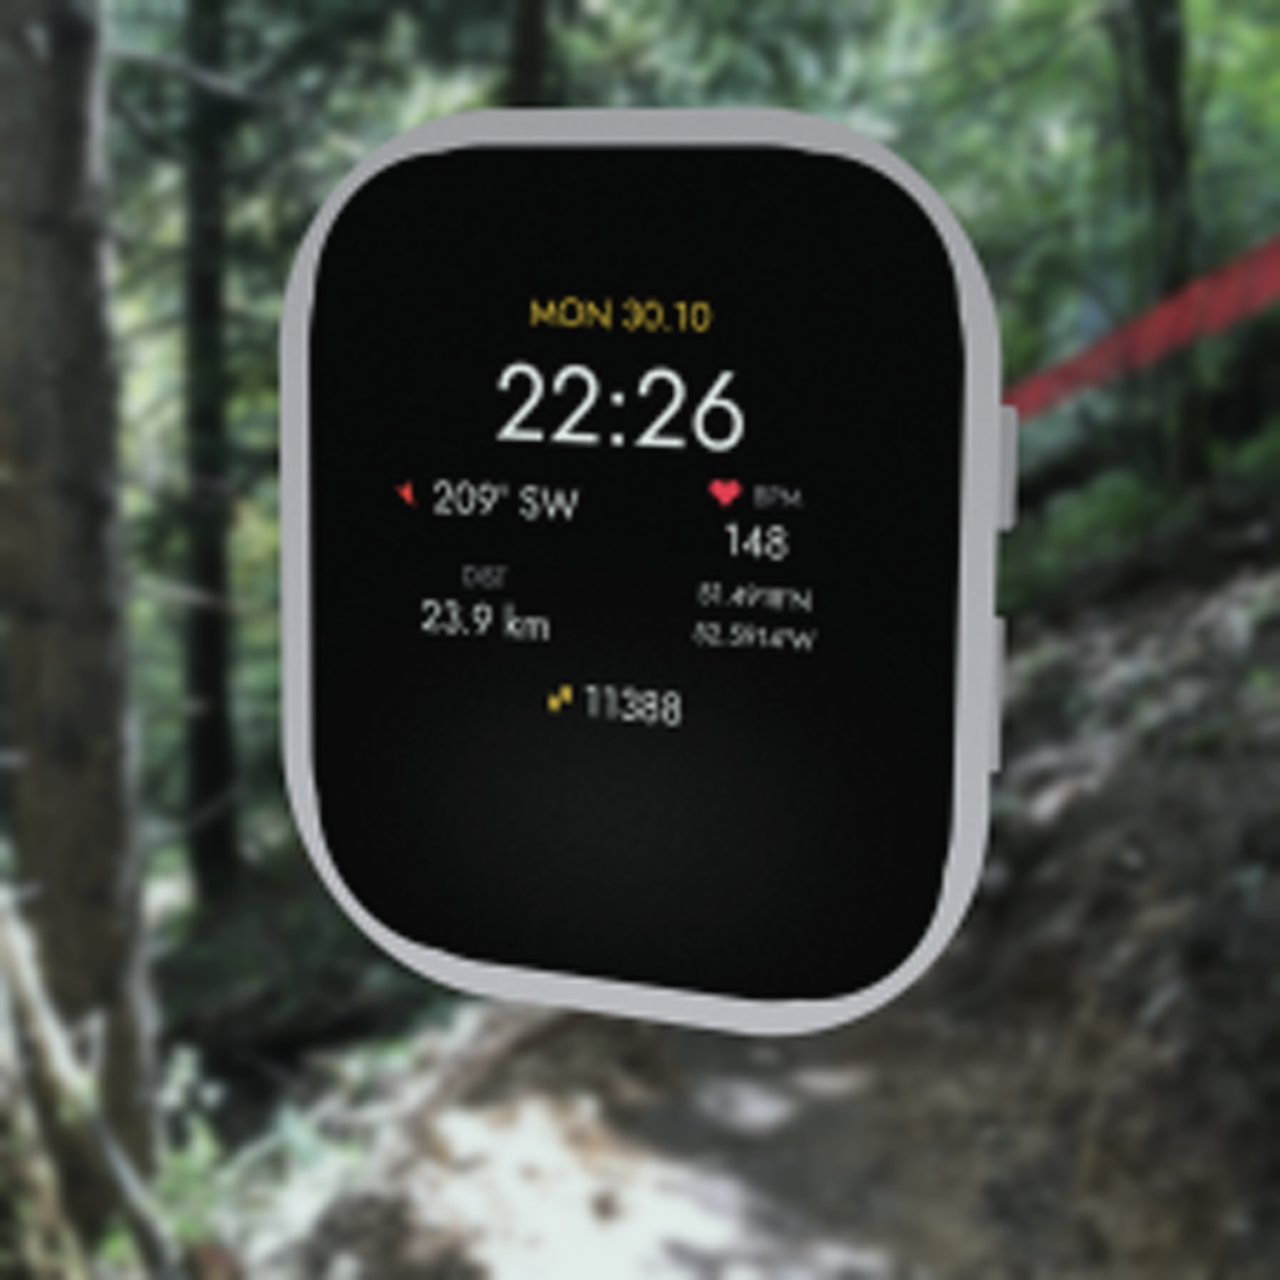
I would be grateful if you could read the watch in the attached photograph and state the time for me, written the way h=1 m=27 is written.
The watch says h=22 m=26
